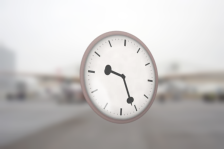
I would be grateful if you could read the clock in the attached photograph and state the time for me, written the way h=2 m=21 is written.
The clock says h=9 m=26
